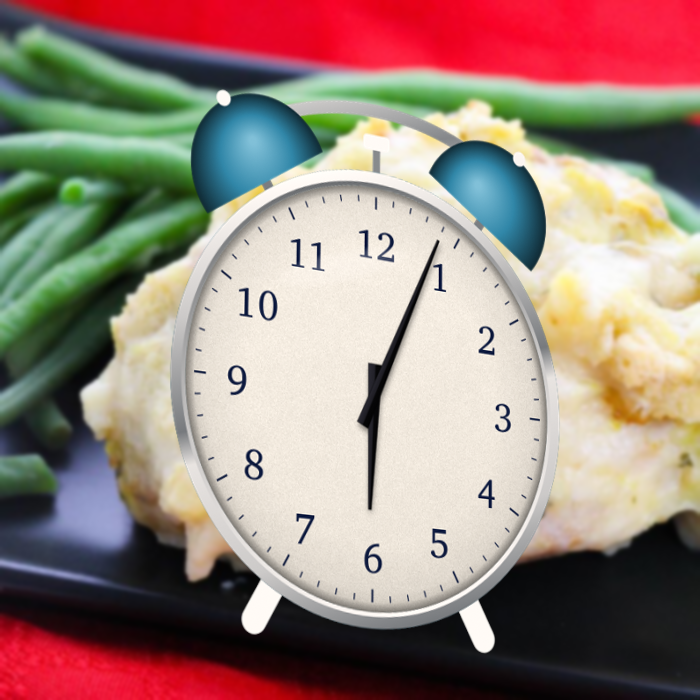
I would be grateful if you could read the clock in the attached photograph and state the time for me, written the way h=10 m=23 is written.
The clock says h=6 m=4
